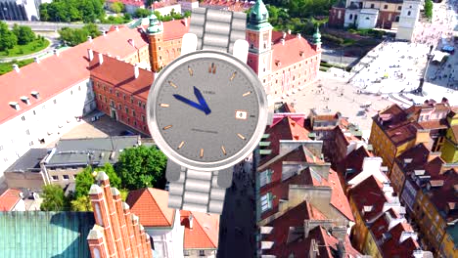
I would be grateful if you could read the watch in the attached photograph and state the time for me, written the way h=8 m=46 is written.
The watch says h=10 m=48
